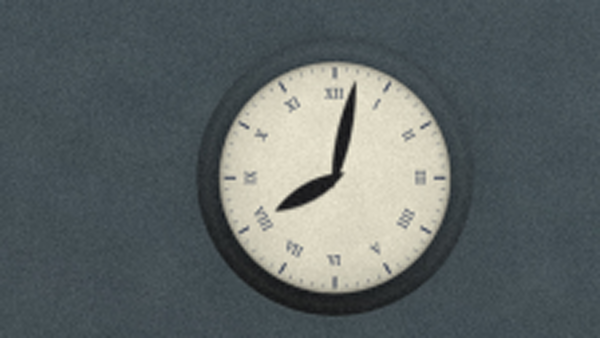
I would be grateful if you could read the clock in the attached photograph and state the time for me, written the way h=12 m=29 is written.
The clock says h=8 m=2
